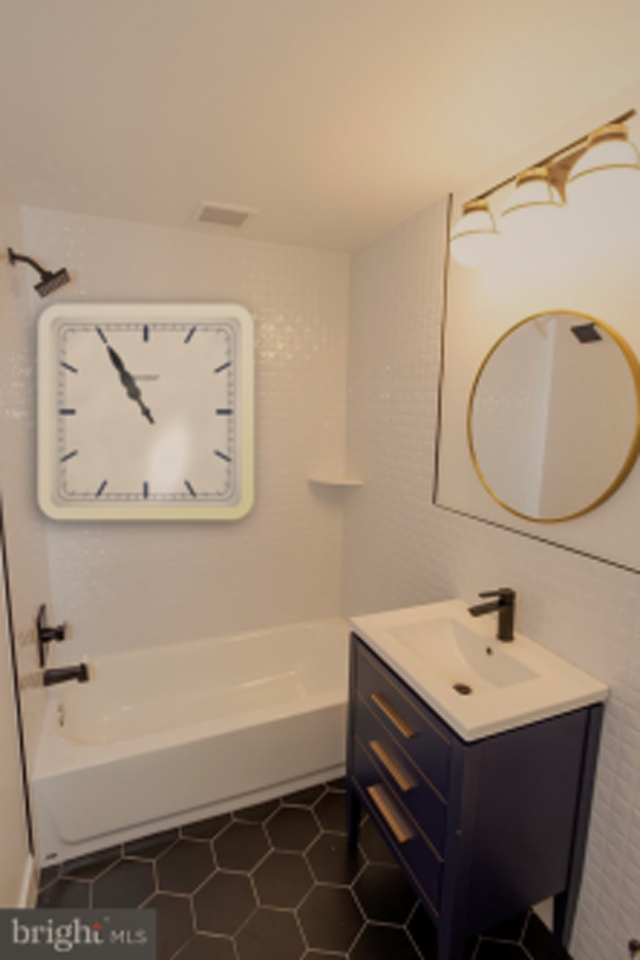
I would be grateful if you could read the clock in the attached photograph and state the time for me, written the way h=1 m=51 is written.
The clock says h=10 m=55
